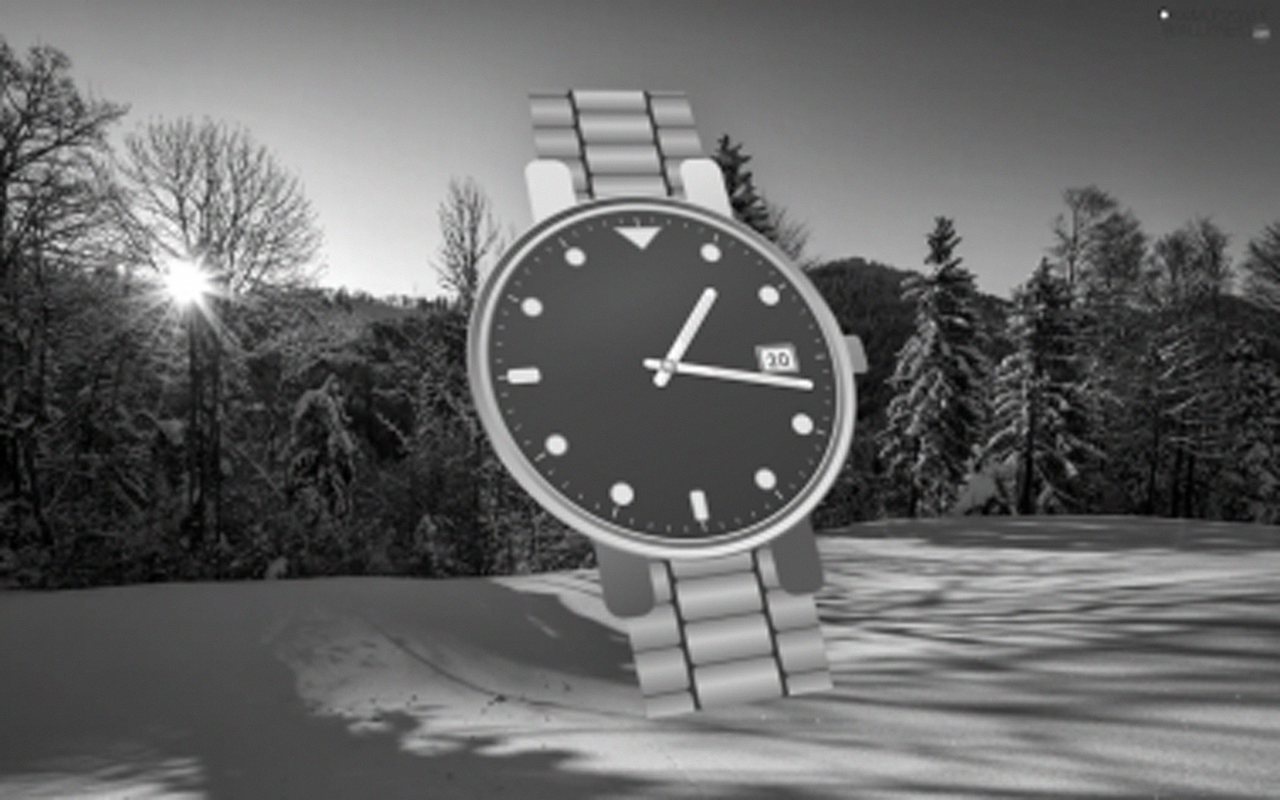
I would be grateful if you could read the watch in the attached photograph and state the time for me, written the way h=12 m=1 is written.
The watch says h=1 m=17
